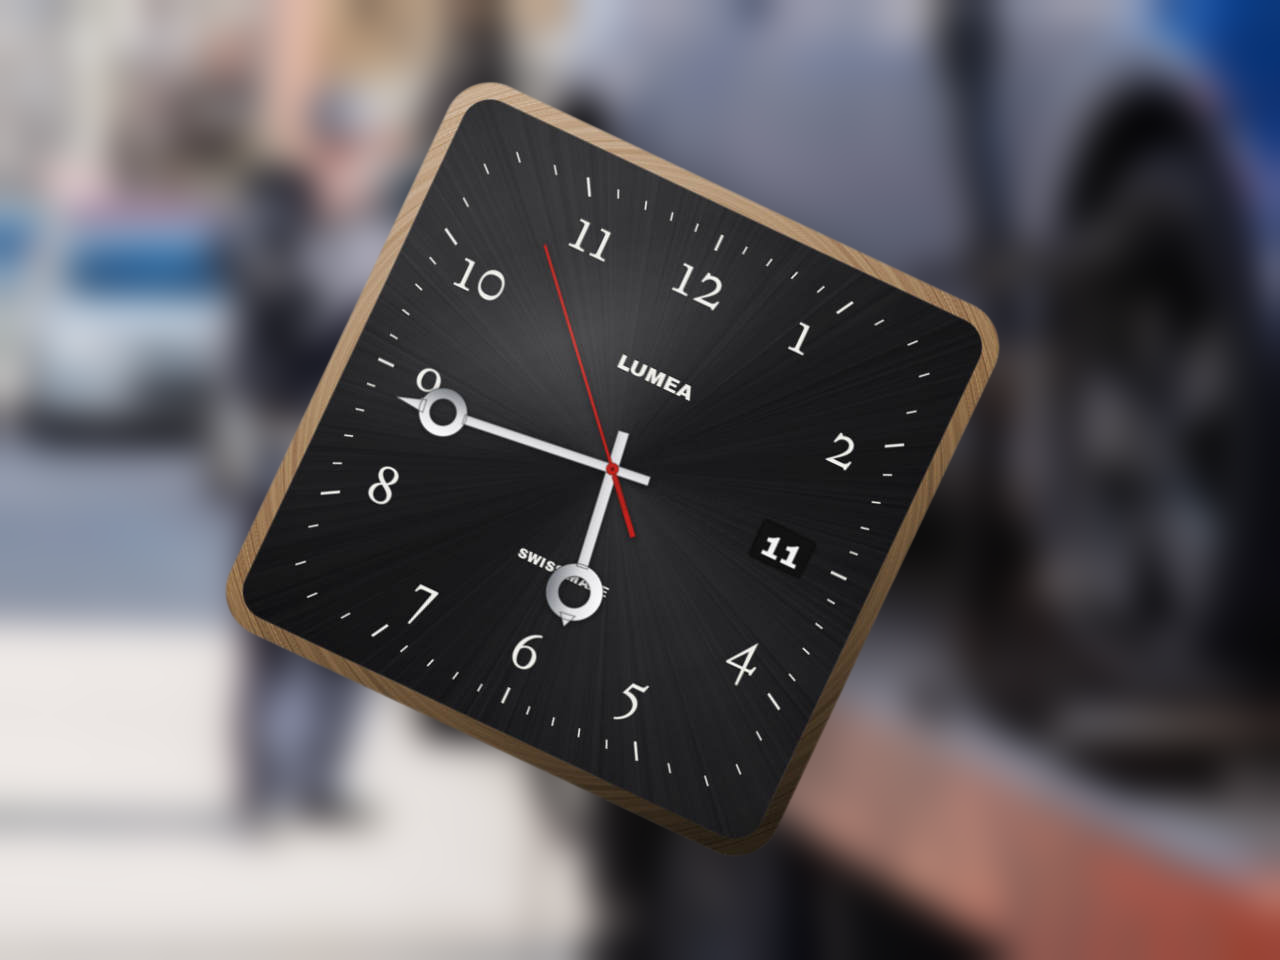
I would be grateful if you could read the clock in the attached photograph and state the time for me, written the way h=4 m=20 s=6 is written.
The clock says h=5 m=43 s=53
